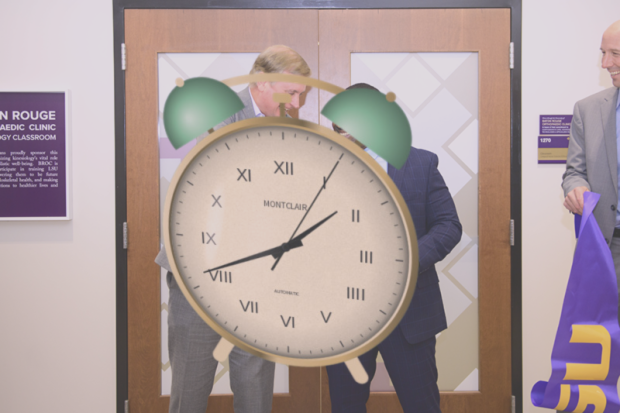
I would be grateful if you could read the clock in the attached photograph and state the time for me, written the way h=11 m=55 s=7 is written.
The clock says h=1 m=41 s=5
